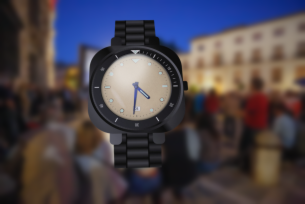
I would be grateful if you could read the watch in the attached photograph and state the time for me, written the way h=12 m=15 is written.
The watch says h=4 m=31
